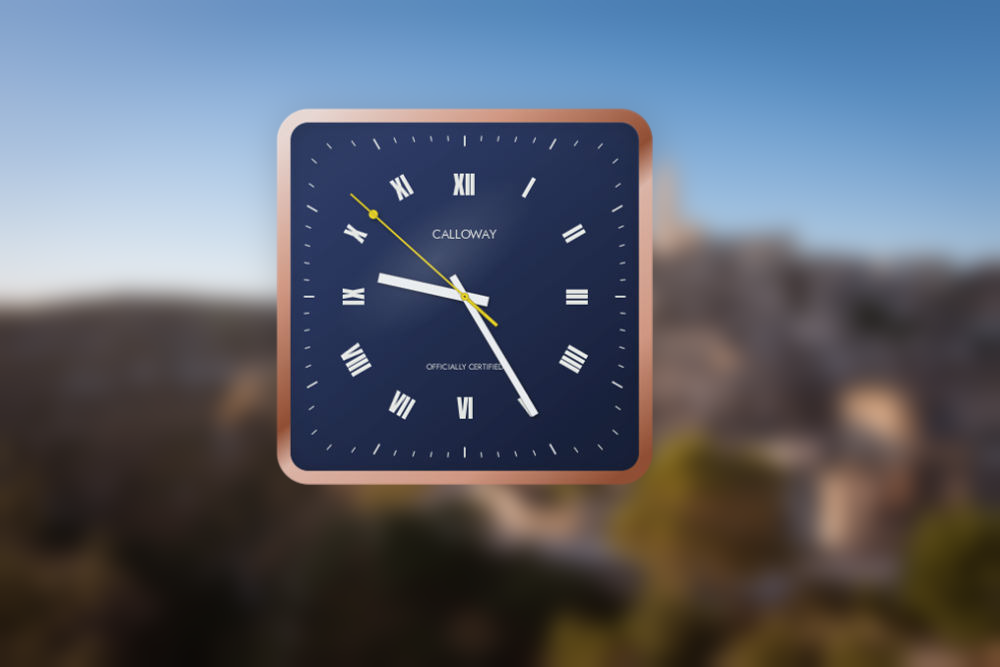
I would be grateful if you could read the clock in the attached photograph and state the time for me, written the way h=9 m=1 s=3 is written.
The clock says h=9 m=24 s=52
